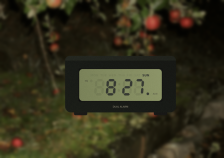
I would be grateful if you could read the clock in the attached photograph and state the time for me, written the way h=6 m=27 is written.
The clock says h=8 m=27
